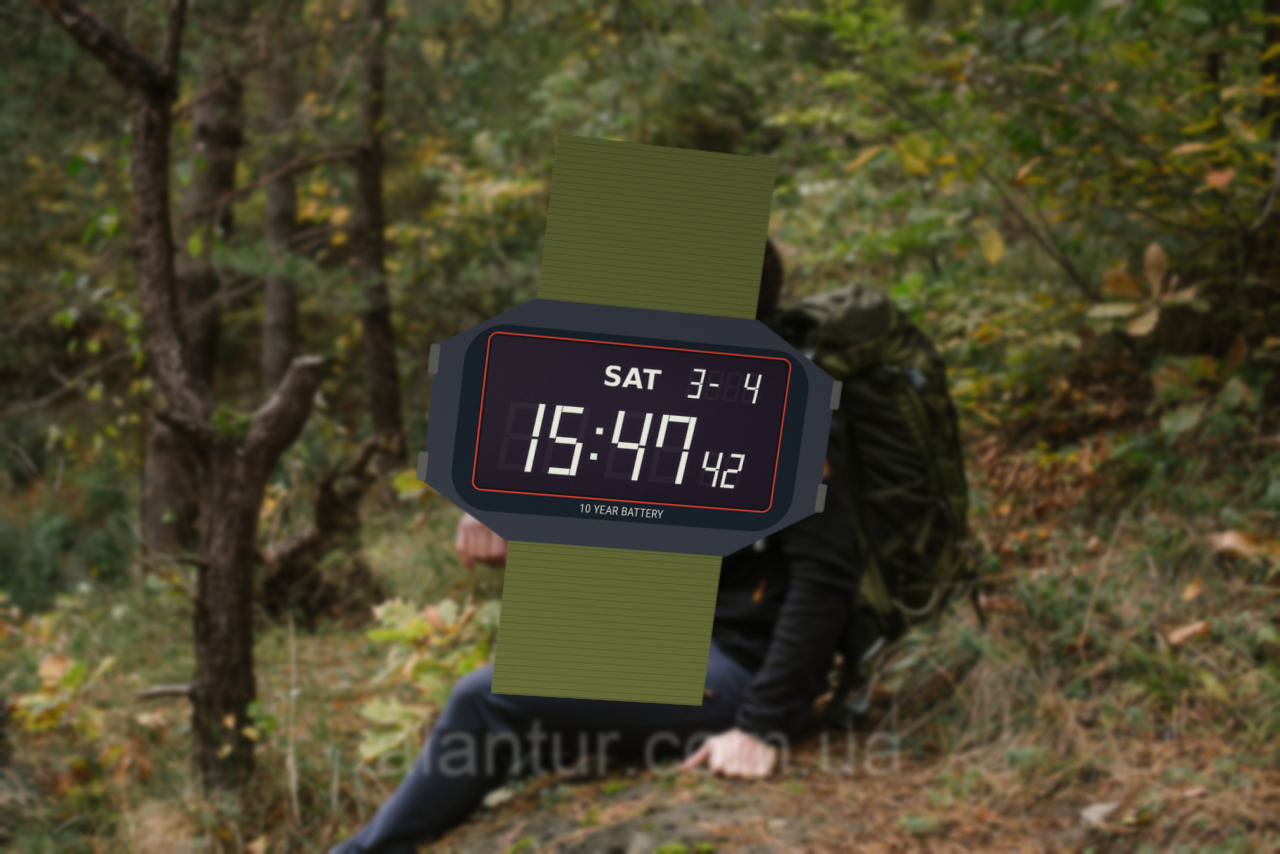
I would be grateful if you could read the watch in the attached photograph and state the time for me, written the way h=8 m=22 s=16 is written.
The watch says h=15 m=47 s=42
